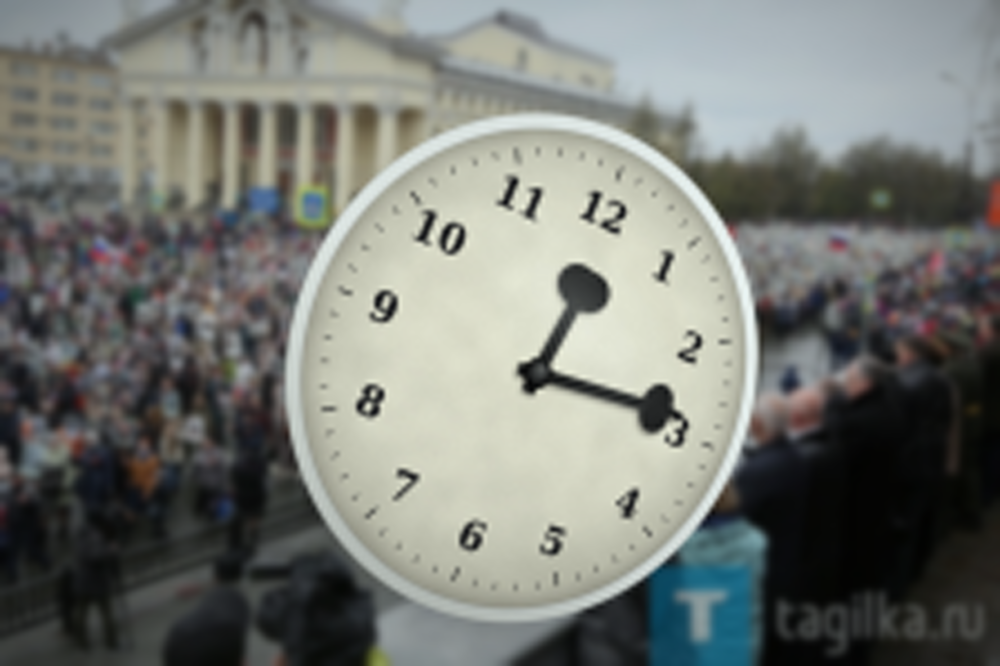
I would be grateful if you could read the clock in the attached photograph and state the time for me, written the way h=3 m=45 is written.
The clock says h=12 m=14
